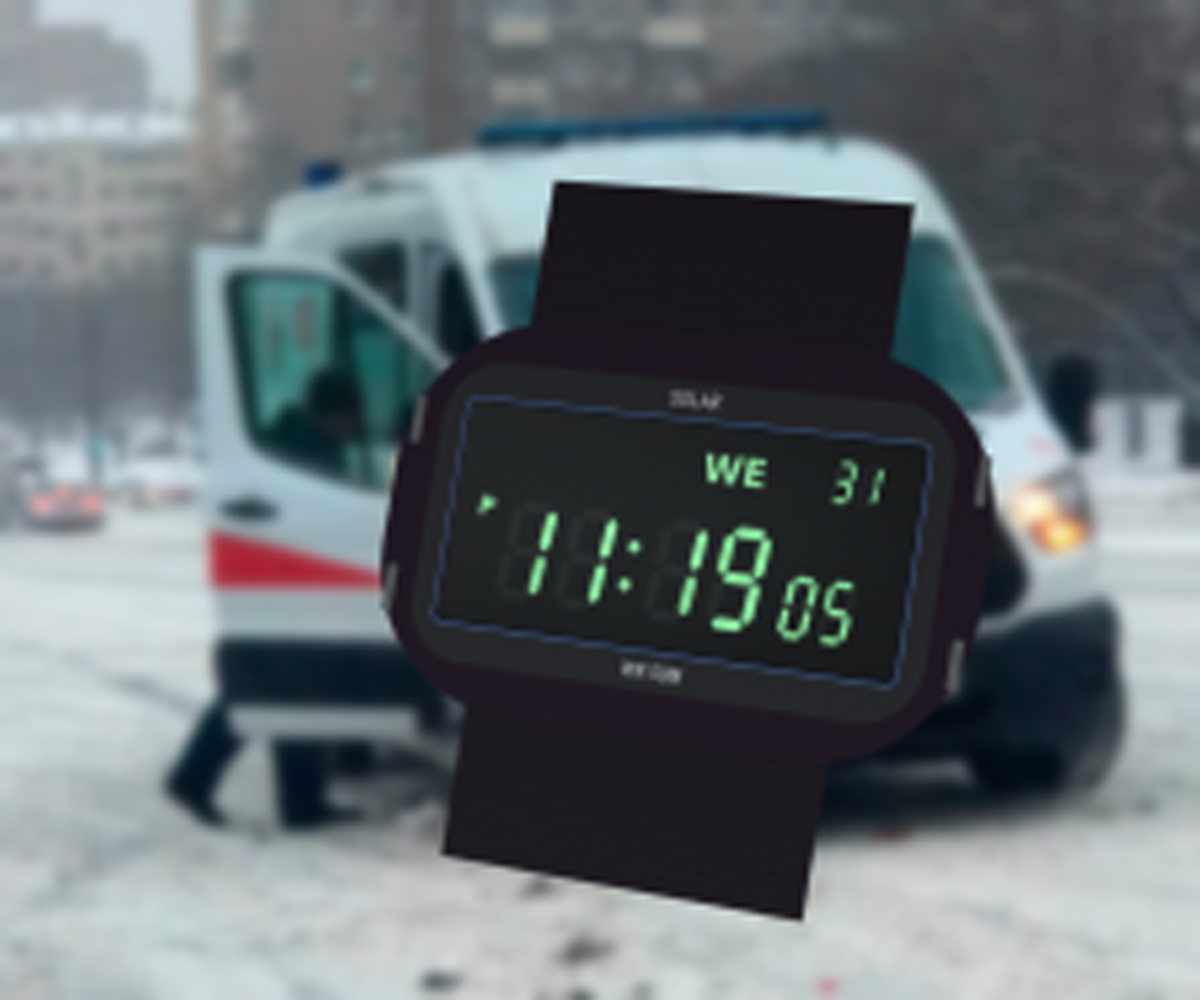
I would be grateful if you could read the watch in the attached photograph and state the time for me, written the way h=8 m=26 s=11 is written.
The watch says h=11 m=19 s=5
